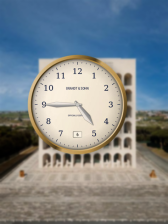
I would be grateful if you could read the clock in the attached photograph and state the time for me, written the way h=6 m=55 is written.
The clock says h=4 m=45
